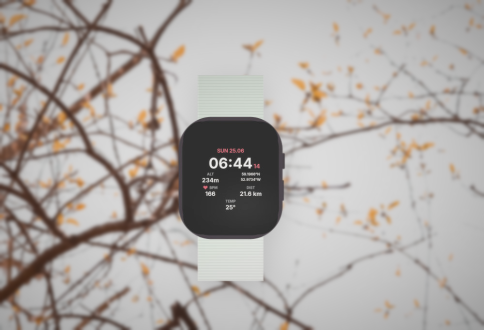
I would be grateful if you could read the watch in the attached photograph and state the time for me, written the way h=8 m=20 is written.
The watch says h=6 m=44
